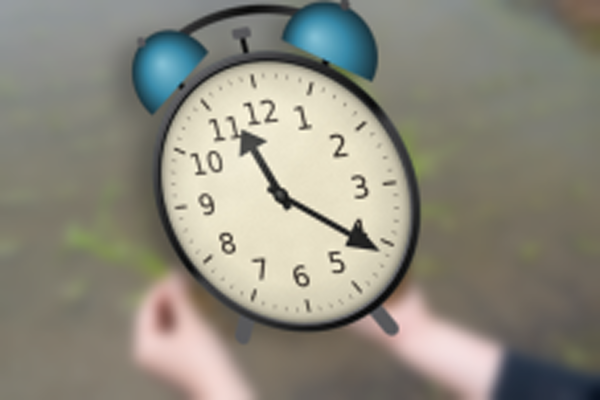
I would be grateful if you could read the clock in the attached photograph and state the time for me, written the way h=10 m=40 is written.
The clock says h=11 m=21
